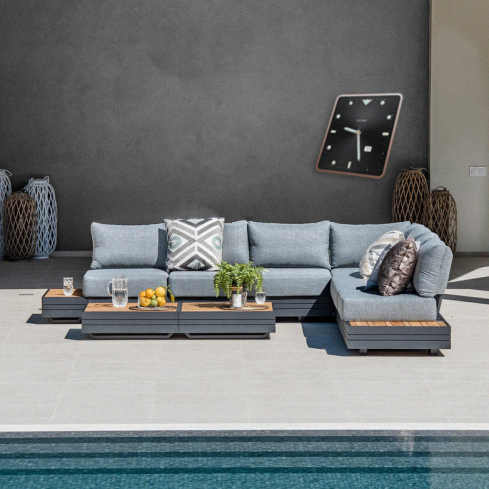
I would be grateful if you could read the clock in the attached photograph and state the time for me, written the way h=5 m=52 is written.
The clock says h=9 m=27
